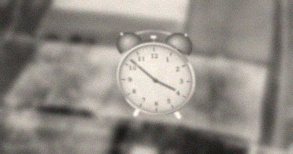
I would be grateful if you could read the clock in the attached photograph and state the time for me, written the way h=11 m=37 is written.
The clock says h=3 m=52
